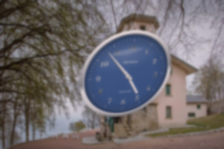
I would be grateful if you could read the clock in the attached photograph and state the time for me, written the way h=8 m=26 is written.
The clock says h=4 m=53
